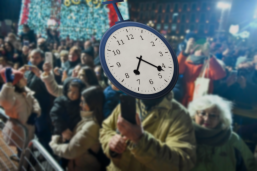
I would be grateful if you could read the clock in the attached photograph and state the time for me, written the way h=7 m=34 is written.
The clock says h=7 m=22
